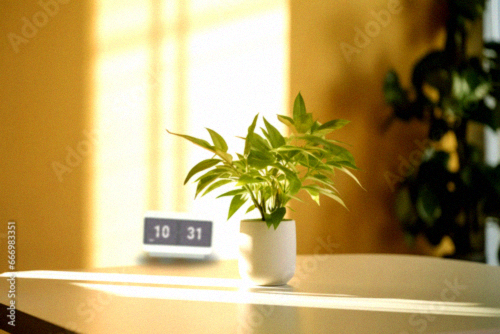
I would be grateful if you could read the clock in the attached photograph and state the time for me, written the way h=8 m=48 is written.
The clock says h=10 m=31
